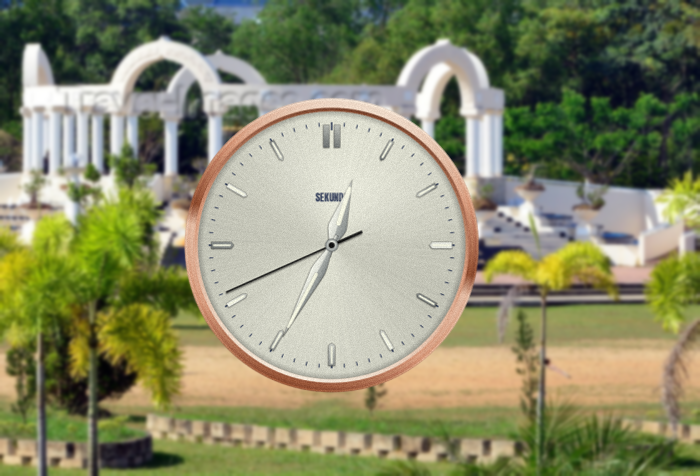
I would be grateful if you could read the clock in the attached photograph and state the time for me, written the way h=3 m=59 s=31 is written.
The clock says h=12 m=34 s=41
